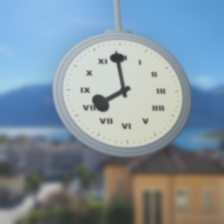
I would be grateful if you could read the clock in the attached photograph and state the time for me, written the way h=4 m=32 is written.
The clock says h=7 m=59
